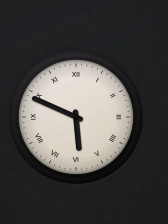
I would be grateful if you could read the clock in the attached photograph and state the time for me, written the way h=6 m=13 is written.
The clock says h=5 m=49
